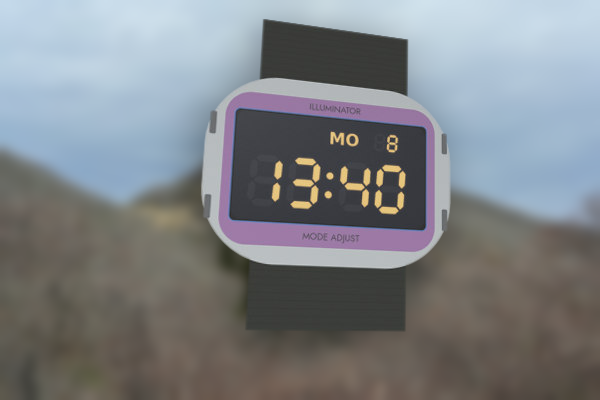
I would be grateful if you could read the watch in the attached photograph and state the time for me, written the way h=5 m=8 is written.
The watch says h=13 m=40
